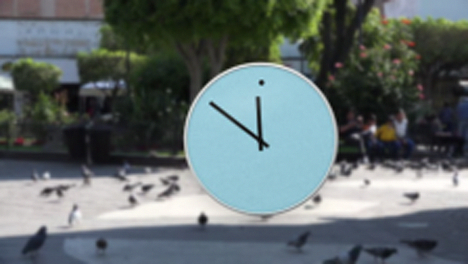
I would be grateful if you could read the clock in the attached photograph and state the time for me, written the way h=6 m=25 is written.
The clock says h=11 m=51
